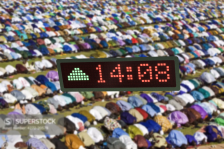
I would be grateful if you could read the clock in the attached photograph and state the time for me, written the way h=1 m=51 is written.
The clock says h=14 m=8
